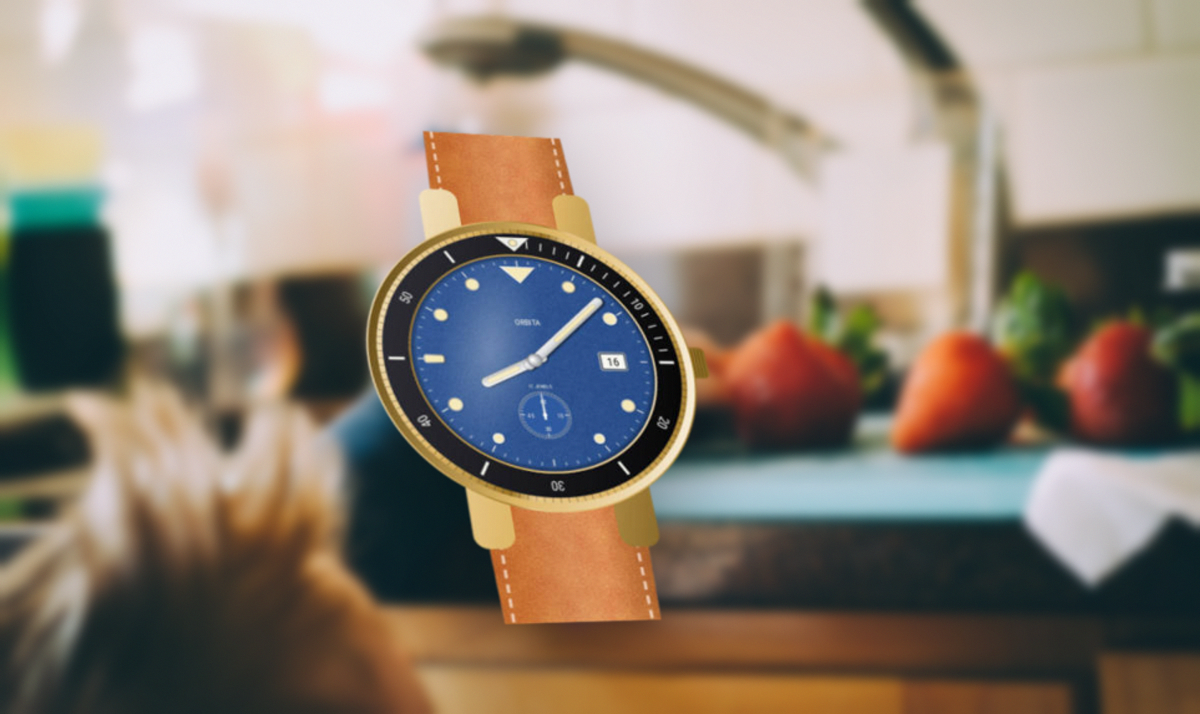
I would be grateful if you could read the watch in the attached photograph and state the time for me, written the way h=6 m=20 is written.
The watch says h=8 m=8
